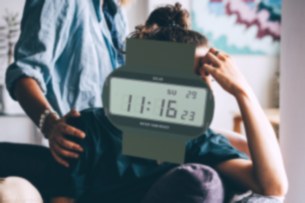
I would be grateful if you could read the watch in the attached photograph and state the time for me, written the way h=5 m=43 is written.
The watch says h=11 m=16
